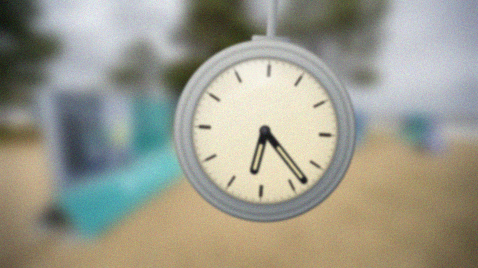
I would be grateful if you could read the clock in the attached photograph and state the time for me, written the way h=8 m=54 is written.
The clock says h=6 m=23
